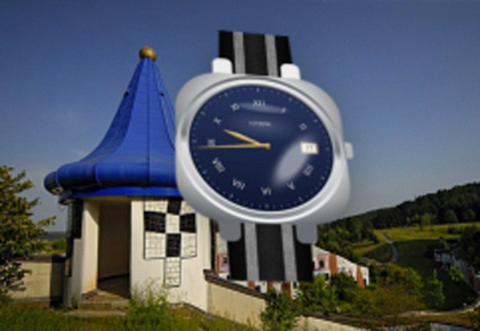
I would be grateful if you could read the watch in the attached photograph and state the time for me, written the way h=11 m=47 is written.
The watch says h=9 m=44
